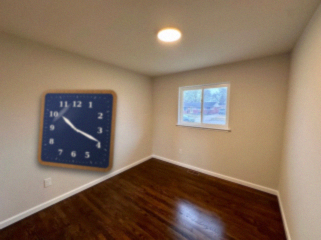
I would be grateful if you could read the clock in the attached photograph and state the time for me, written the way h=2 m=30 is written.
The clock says h=10 m=19
